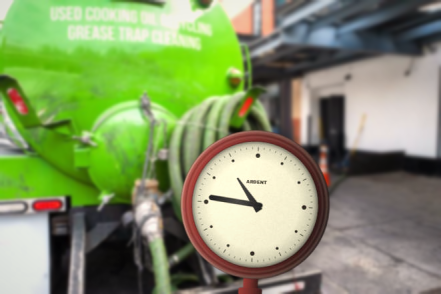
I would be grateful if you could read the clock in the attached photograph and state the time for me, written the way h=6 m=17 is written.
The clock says h=10 m=46
